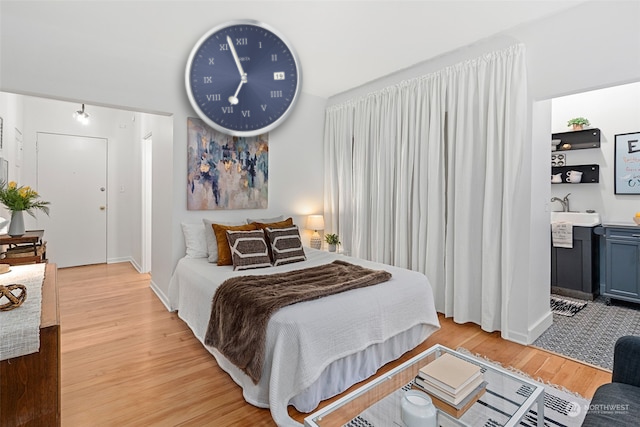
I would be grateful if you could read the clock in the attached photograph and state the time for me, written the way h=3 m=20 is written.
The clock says h=6 m=57
